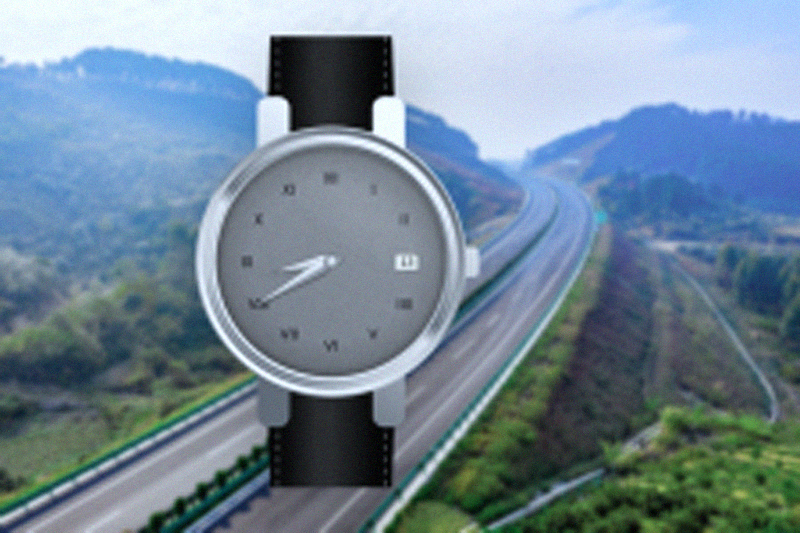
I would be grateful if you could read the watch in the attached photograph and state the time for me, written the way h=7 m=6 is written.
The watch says h=8 m=40
